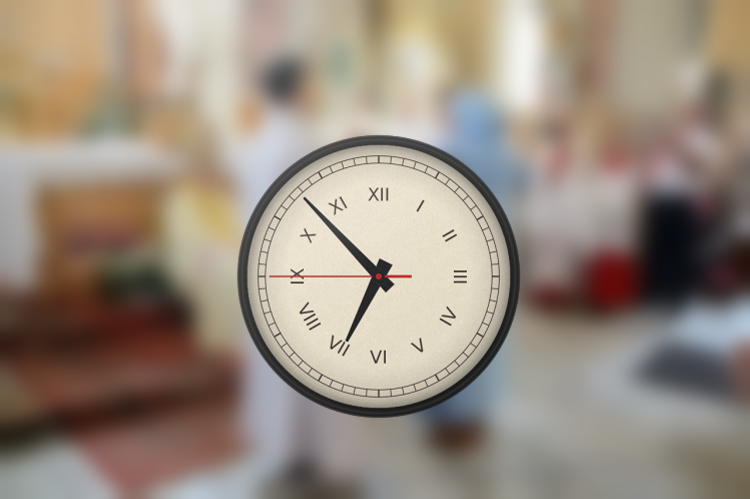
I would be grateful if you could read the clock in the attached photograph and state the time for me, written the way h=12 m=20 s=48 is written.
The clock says h=6 m=52 s=45
